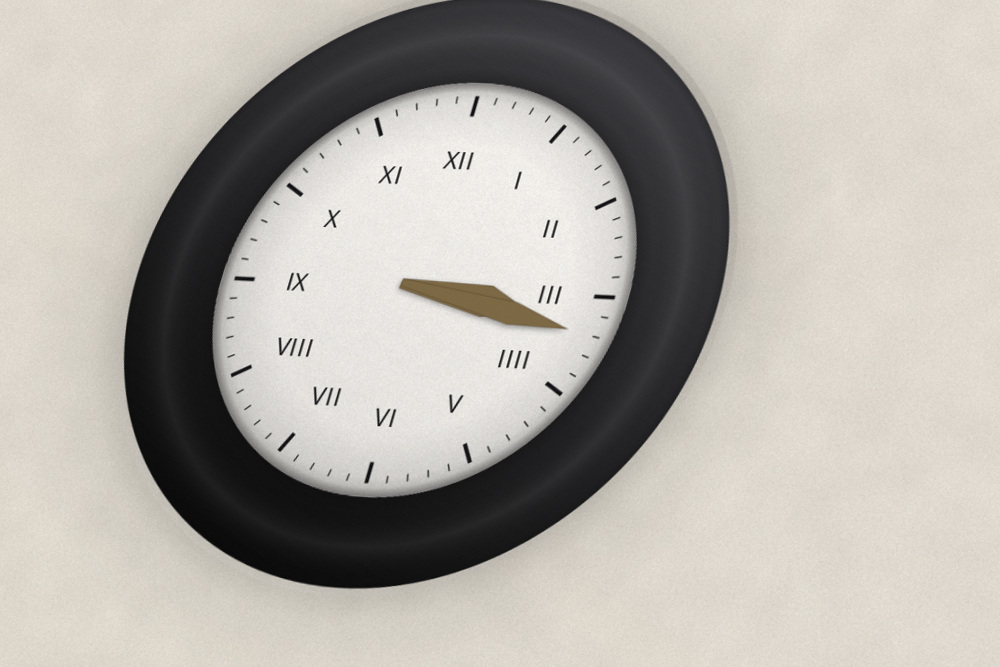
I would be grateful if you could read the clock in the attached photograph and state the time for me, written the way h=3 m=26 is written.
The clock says h=3 m=17
